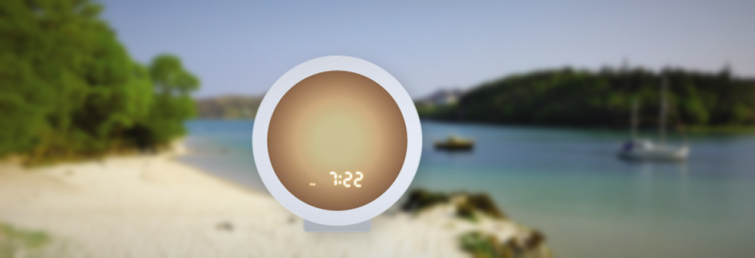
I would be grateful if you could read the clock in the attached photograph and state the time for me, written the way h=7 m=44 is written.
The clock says h=7 m=22
